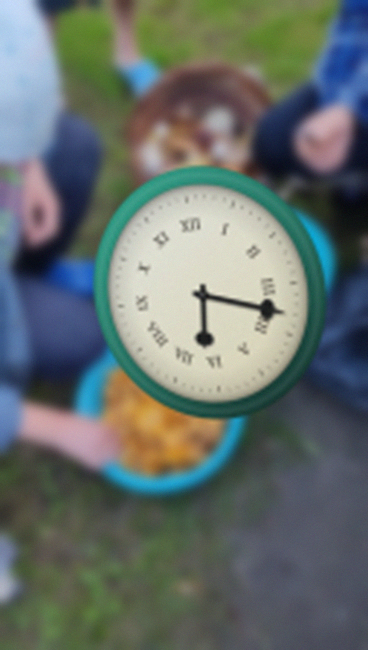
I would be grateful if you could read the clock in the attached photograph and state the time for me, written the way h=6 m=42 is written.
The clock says h=6 m=18
